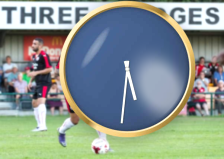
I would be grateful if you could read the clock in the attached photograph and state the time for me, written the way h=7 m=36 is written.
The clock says h=5 m=31
